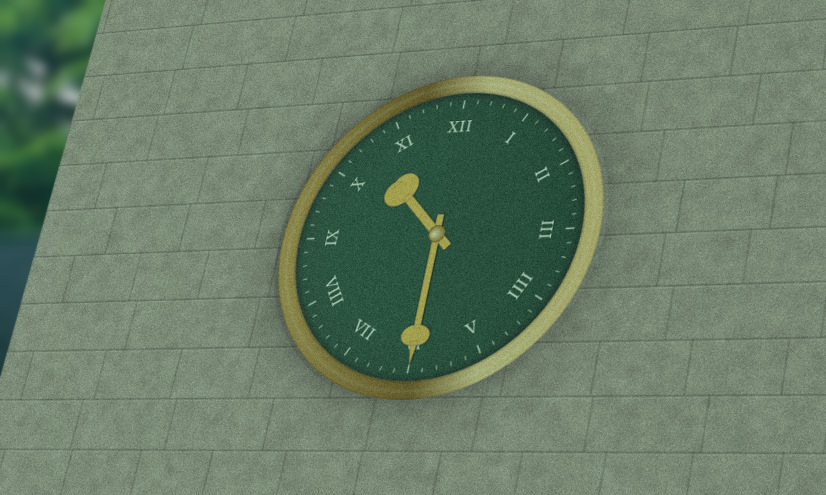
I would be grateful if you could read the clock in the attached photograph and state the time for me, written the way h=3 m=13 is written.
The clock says h=10 m=30
